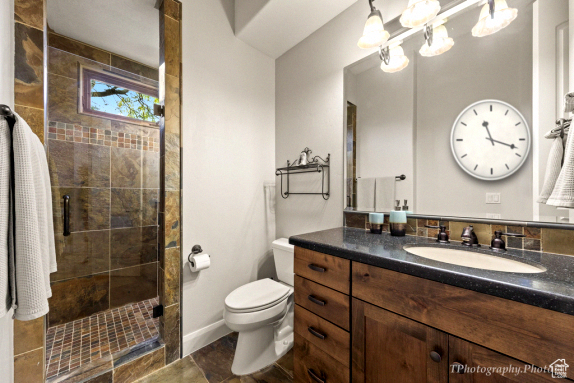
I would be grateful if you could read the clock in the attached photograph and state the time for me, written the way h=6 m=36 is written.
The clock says h=11 m=18
